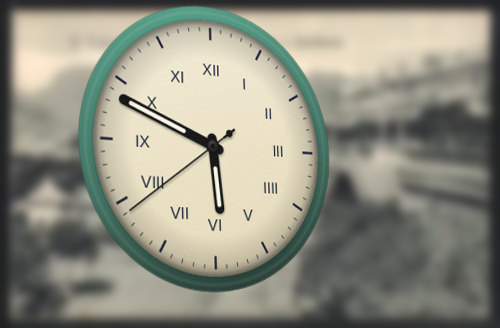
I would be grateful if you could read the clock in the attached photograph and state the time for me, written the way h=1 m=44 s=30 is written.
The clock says h=5 m=48 s=39
